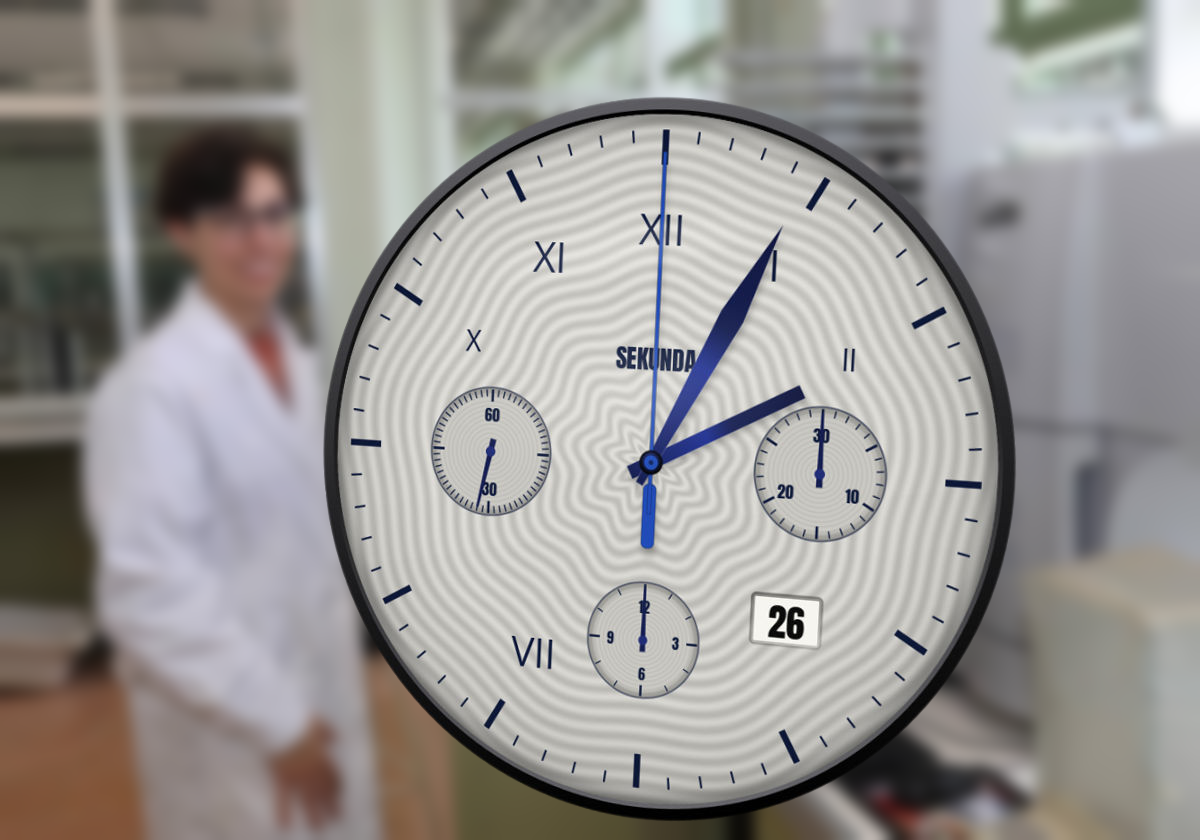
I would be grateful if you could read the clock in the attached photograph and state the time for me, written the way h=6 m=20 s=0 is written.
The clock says h=2 m=4 s=32
